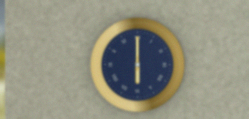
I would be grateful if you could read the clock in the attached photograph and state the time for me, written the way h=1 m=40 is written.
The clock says h=6 m=0
